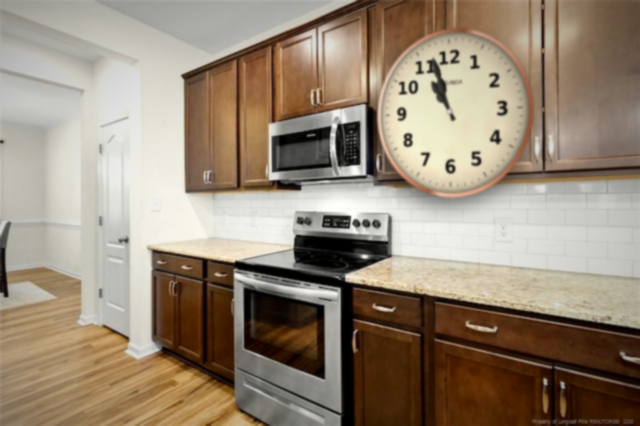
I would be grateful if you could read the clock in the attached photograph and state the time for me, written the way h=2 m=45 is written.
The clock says h=10 m=57
